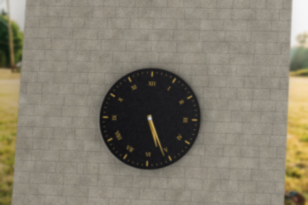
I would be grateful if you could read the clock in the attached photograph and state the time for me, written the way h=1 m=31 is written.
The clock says h=5 m=26
